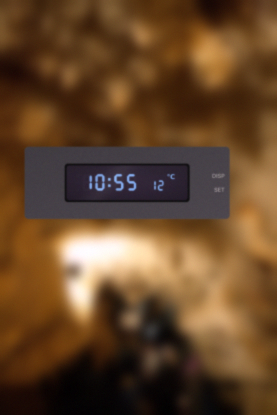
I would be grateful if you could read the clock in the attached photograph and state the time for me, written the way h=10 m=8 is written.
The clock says h=10 m=55
